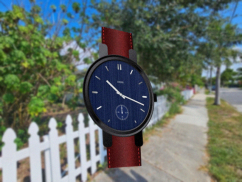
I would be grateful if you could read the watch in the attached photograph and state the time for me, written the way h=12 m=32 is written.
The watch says h=10 m=18
